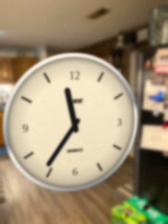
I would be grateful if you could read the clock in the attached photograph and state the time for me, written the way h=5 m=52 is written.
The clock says h=11 m=36
